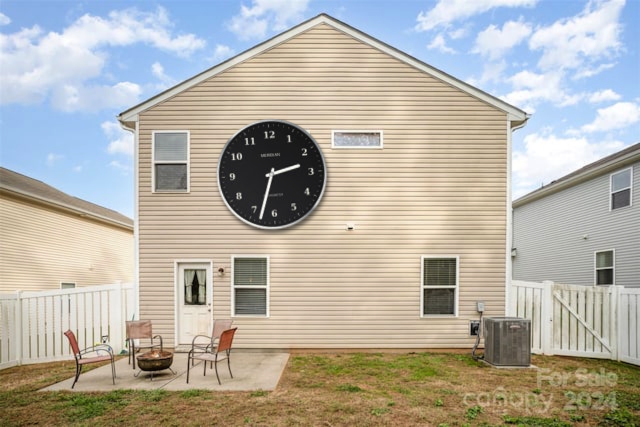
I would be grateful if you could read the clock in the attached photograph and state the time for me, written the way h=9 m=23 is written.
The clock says h=2 m=33
